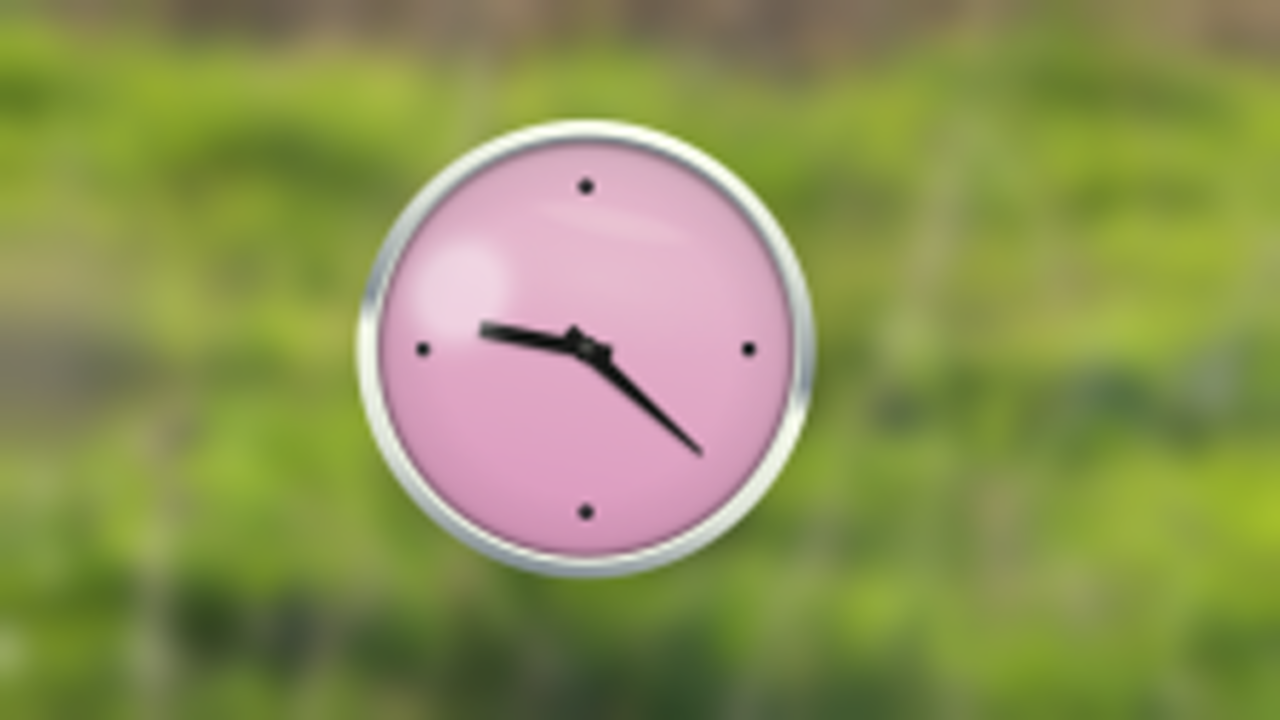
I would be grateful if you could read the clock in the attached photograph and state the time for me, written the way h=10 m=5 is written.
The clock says h=9 m=22
